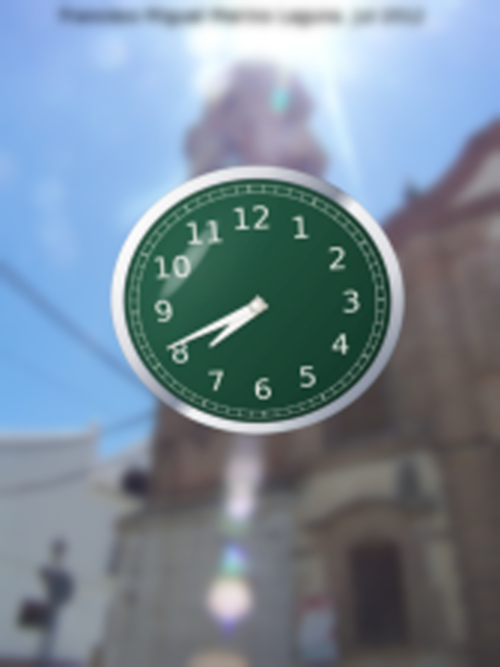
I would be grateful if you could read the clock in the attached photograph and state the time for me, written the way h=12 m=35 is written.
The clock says h=7 m=41
